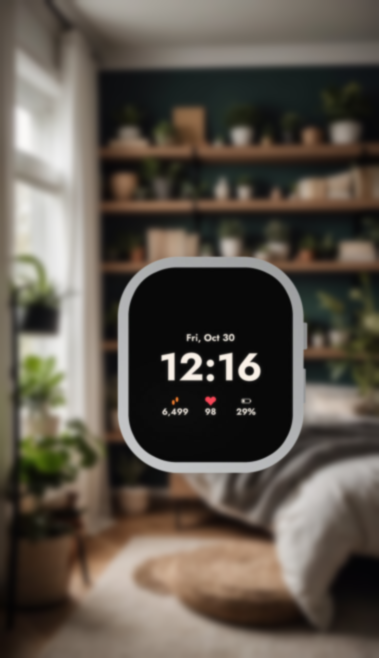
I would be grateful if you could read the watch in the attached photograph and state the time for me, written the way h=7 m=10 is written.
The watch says h=12 m=16
